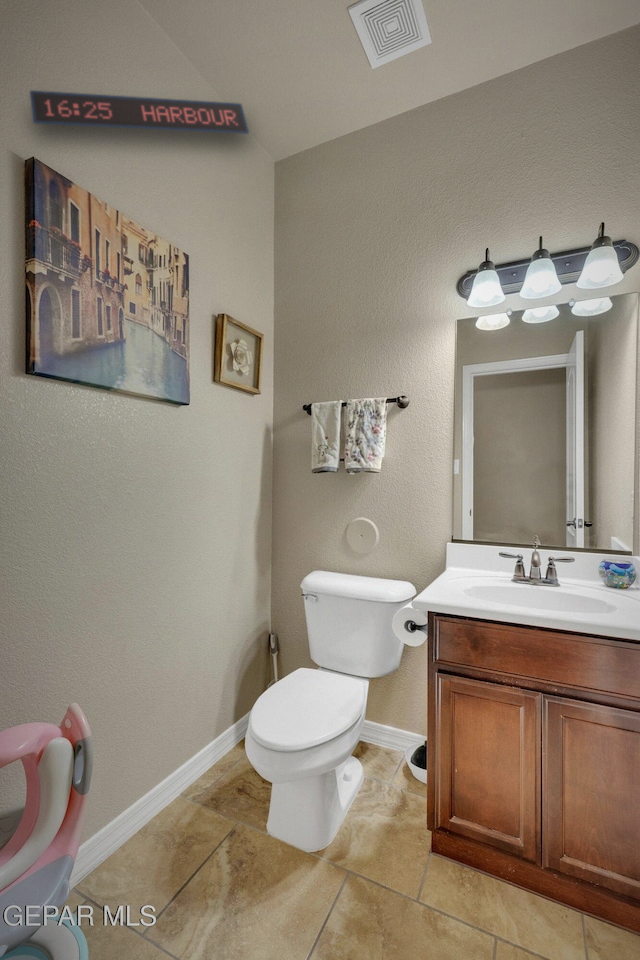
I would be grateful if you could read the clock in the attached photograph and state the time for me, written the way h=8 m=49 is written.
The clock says h=16 m=25
